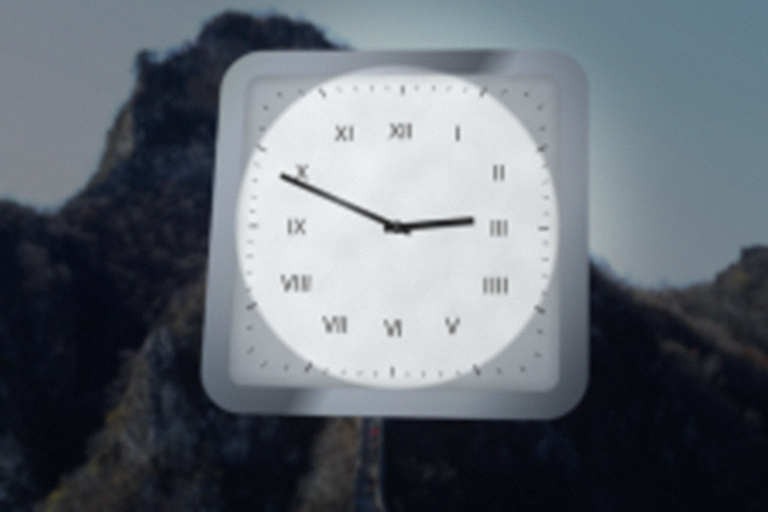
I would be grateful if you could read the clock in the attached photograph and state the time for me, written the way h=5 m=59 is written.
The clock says h=2 m=49
